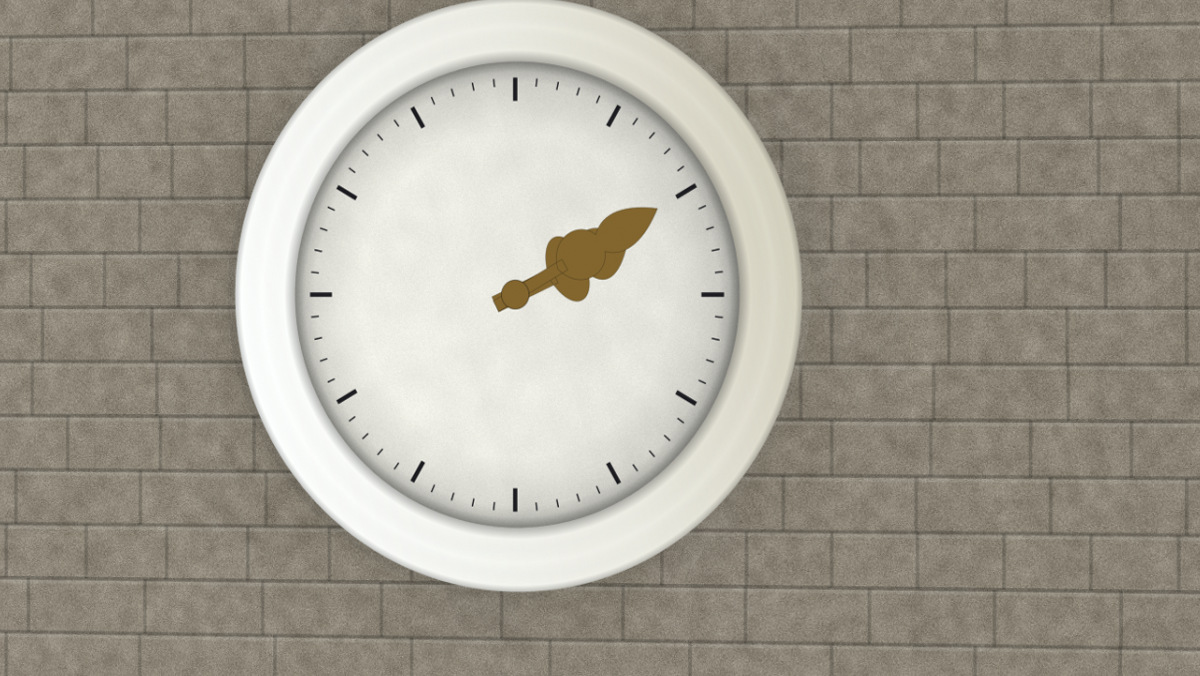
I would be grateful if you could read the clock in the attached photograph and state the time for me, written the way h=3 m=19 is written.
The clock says h=2 m=10
